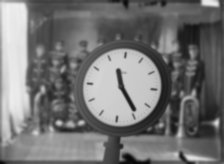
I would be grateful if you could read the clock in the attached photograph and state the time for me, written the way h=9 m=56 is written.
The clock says h=11 m=24
